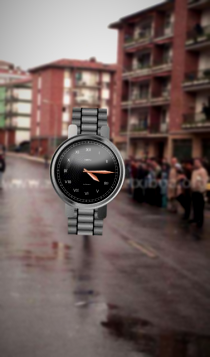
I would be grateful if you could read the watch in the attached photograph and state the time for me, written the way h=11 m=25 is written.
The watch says h=4 m=15
